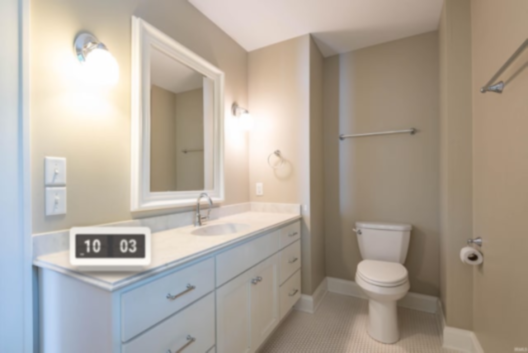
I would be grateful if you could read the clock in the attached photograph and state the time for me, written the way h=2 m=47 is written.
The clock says h=10 m=3
